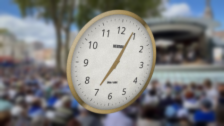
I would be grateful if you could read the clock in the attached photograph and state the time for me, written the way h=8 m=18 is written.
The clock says h=7 m=4
